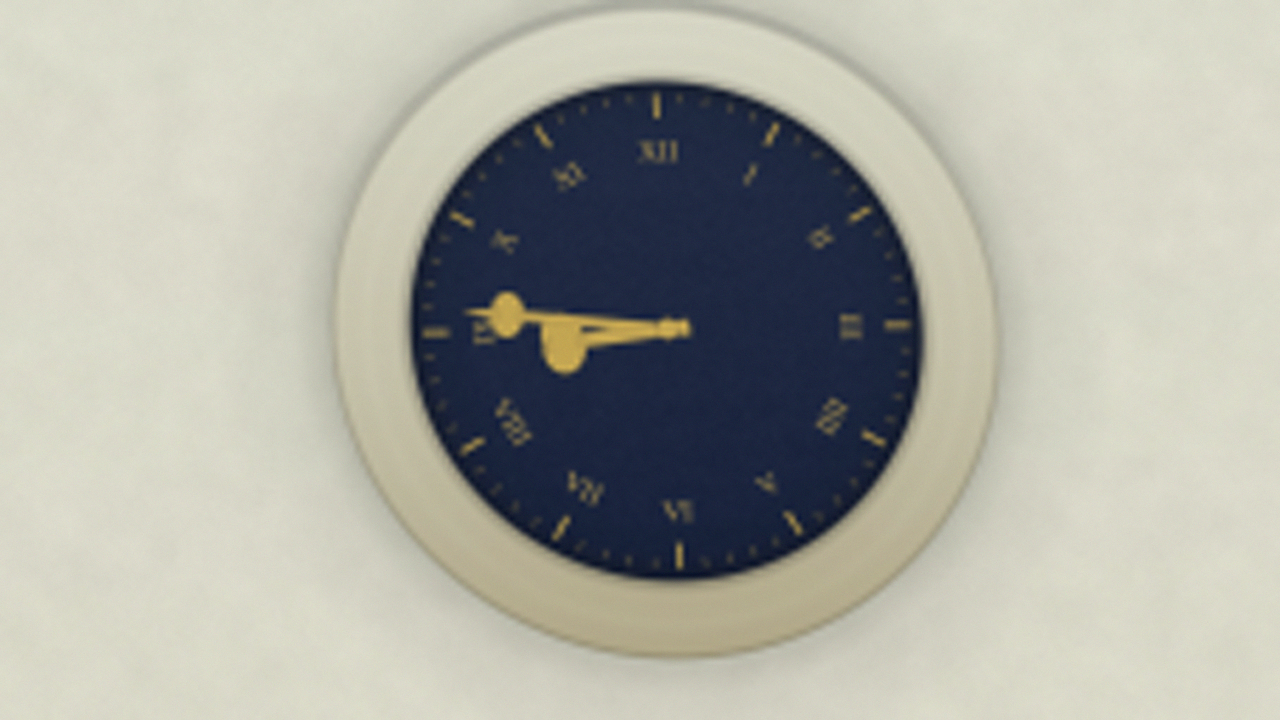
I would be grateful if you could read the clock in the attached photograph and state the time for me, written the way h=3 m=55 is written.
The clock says h=8 m=46
